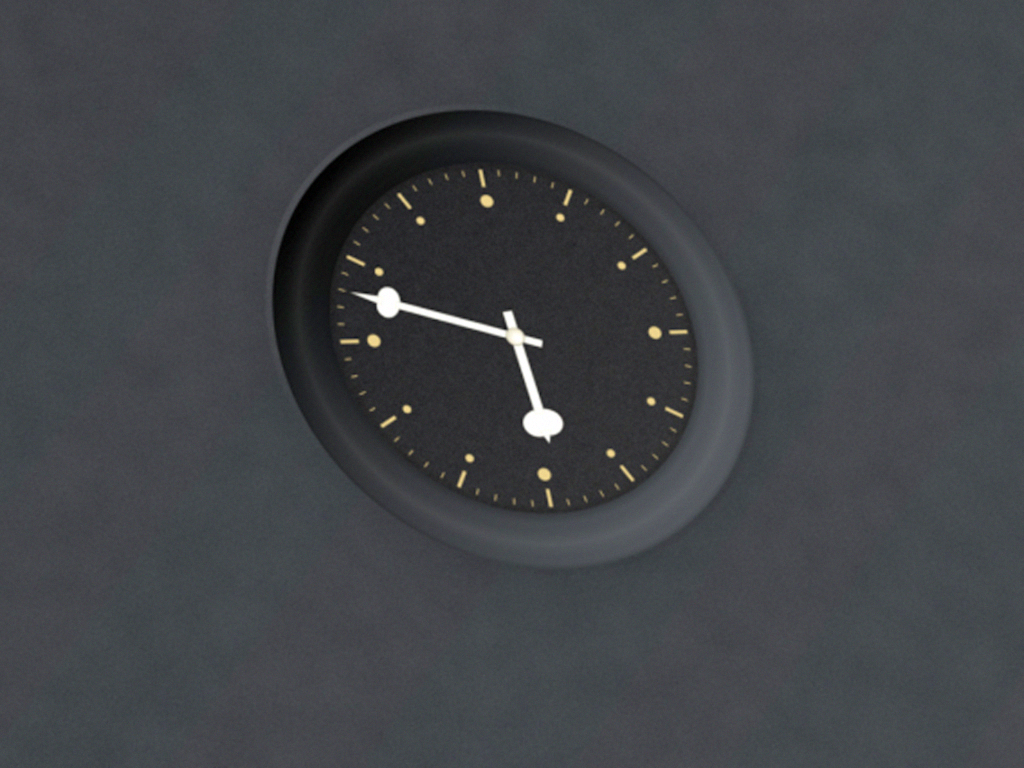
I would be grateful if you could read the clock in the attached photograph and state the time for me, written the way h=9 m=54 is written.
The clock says h=5 m=48
